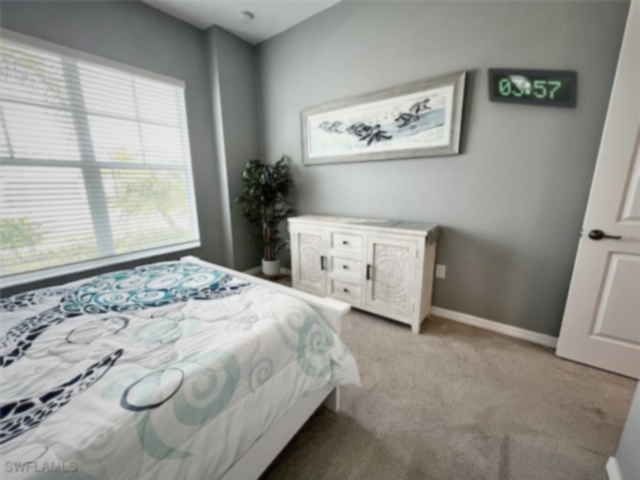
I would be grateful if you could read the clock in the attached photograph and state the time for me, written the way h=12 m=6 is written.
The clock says h=3 m=57
